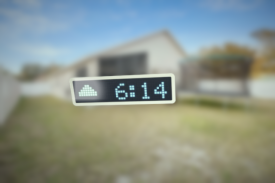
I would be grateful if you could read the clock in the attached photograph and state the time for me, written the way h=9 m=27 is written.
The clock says h=6 m=14
